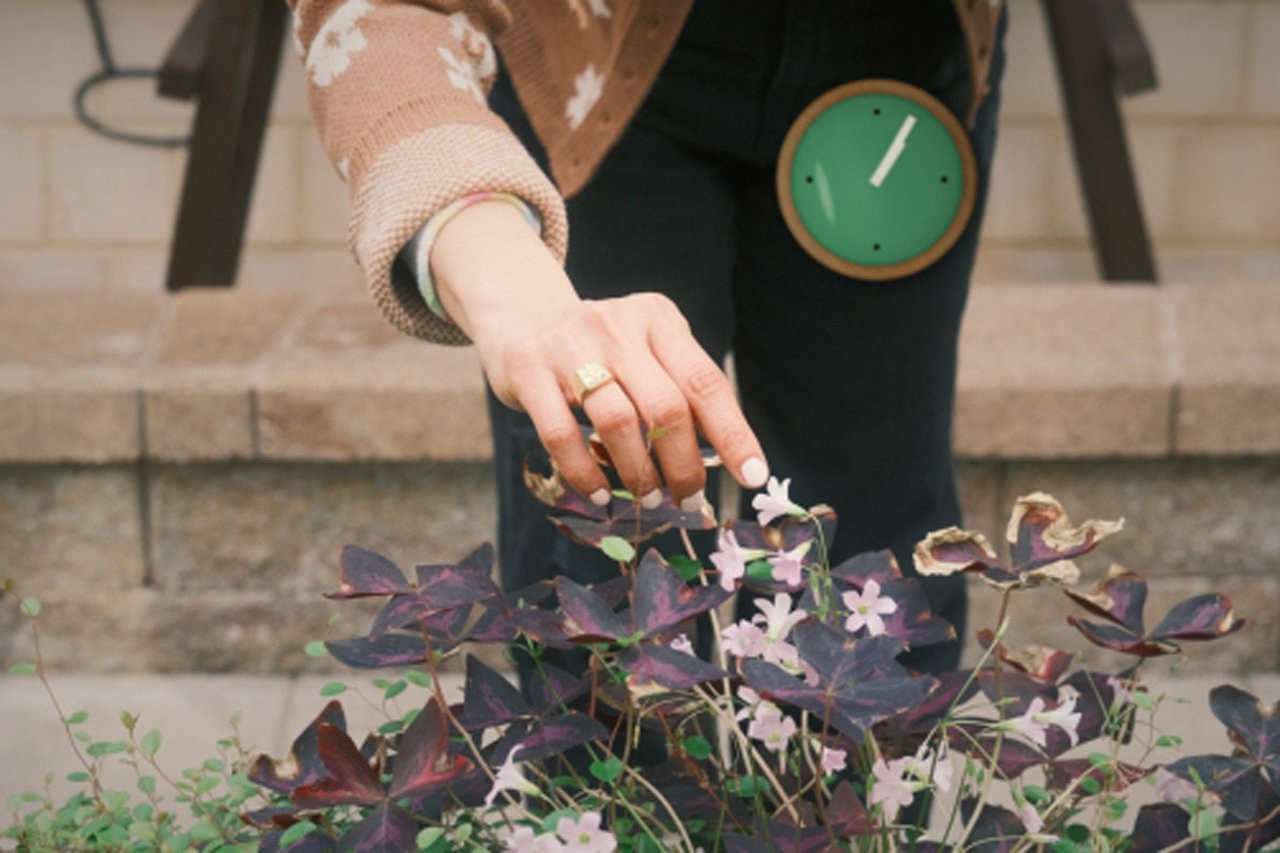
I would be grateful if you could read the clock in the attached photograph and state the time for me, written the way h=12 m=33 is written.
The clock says h=1 m=5
